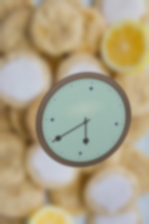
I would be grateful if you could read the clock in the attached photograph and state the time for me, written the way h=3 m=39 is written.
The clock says h=5 m=39
